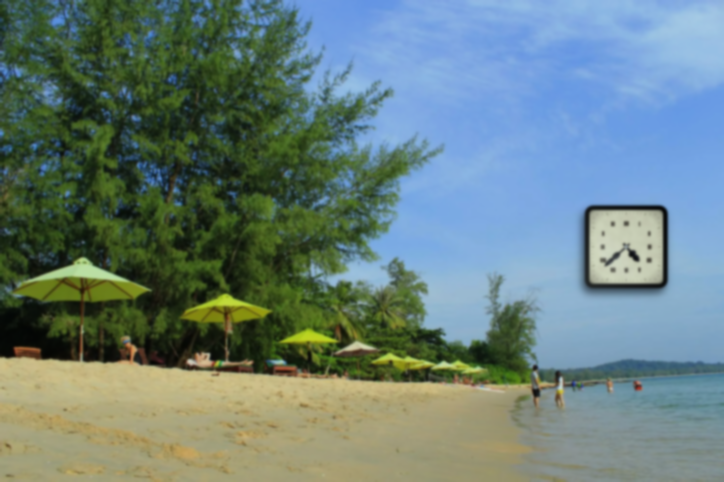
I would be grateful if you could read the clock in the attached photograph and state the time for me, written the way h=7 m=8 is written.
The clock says h=4 m=38
